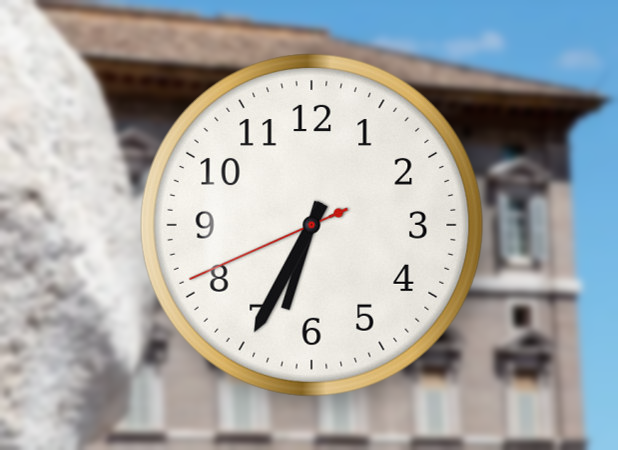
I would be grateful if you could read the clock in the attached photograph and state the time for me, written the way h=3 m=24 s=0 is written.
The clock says h=6 m=34 s=41
